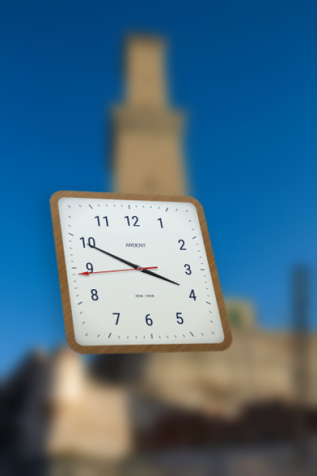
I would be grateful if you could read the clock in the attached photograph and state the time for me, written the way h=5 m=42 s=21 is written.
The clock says h=3 m=49 s=44
